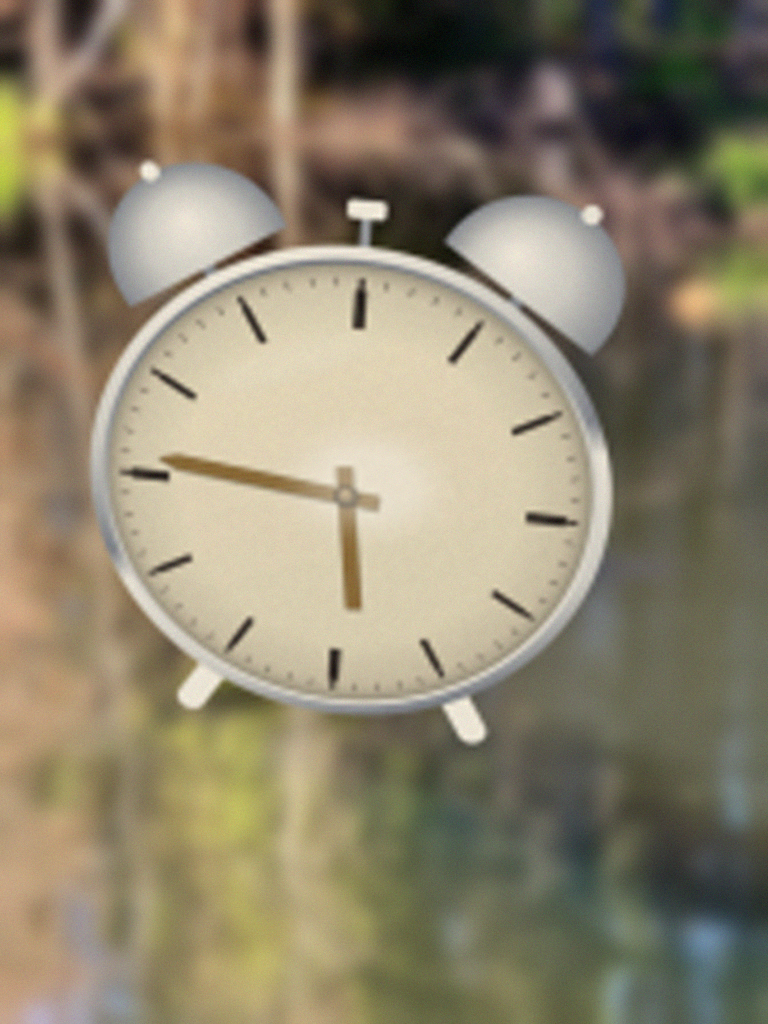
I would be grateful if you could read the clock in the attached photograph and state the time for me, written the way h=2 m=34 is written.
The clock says h=5 m=46
